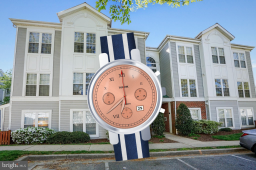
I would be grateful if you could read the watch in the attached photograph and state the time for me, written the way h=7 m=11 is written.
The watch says h=6 m=39
